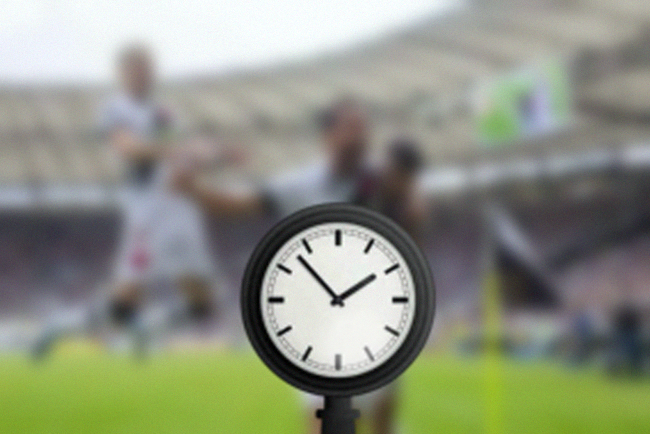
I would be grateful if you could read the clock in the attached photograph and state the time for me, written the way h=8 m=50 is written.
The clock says h=1 m=53
